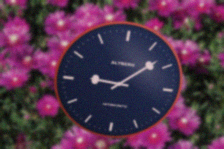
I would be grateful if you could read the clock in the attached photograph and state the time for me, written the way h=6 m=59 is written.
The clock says h=9 m=8
